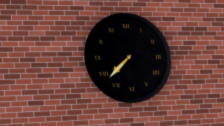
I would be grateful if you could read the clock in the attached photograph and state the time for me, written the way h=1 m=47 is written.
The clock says h=7 m=38
